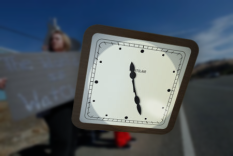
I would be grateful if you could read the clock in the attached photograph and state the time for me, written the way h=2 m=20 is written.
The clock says h=11 m=26
